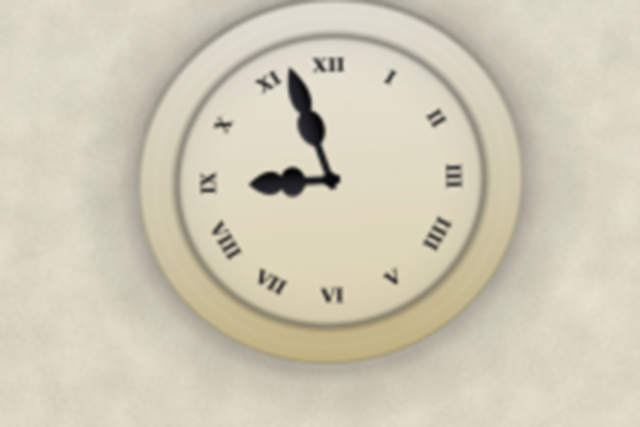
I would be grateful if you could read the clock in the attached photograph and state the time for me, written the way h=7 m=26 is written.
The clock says h=8 m=57
